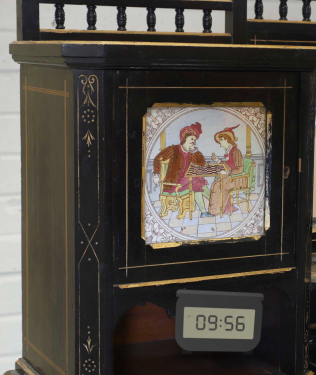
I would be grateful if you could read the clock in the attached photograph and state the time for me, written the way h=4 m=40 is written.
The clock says h=9 m=56
